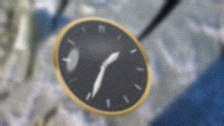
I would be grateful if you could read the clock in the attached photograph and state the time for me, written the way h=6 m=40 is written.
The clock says h=1 m=34
